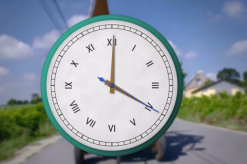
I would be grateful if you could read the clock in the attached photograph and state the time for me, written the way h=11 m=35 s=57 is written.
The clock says h=4 m=0 s=20
